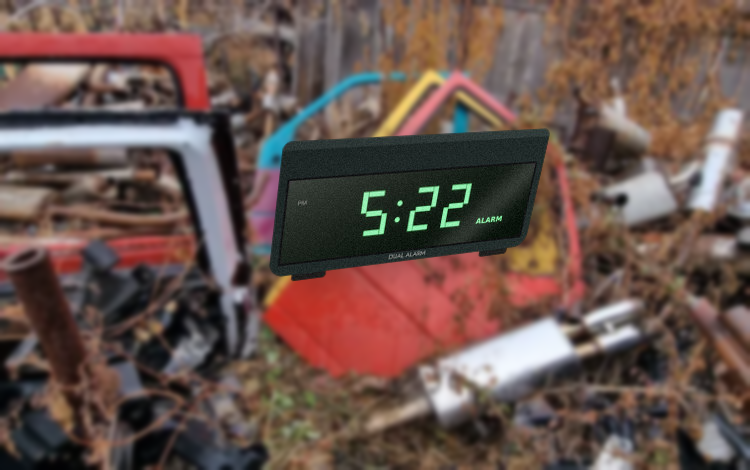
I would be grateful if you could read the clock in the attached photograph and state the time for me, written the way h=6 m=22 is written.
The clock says h=5 m=22
